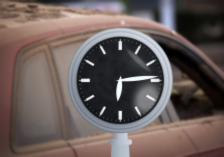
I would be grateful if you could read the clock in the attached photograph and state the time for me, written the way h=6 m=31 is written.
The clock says h=6 m=14
